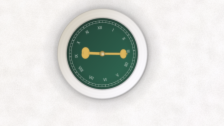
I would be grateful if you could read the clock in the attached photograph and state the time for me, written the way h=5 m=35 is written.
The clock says h=9 m=16
